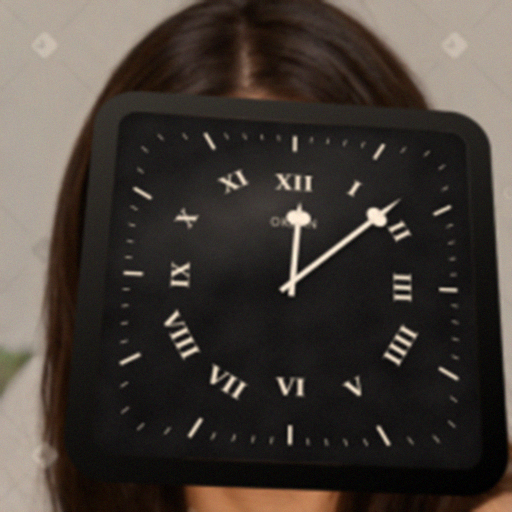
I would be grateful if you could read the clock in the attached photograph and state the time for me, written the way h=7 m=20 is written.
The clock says h=12 m=8
